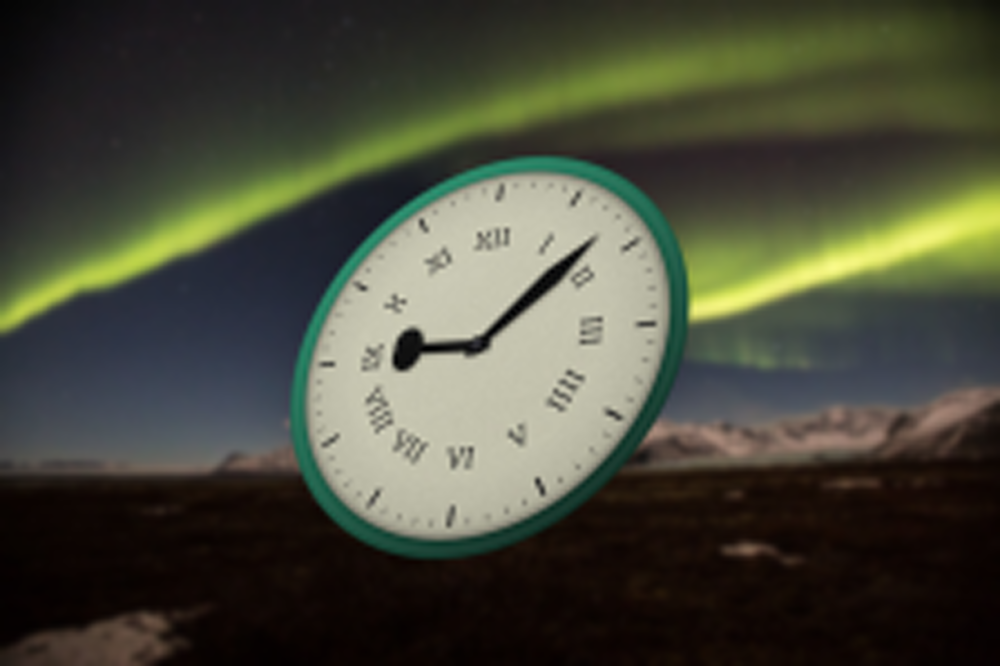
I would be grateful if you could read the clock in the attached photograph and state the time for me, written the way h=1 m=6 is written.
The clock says h=9 m=8
